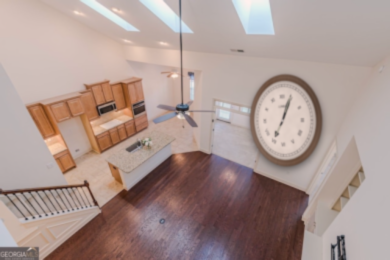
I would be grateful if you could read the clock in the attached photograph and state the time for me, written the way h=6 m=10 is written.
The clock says h=7 m=4
